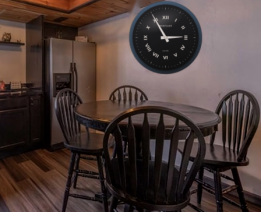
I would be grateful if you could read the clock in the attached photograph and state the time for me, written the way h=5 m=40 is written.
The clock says h=2 m=55
